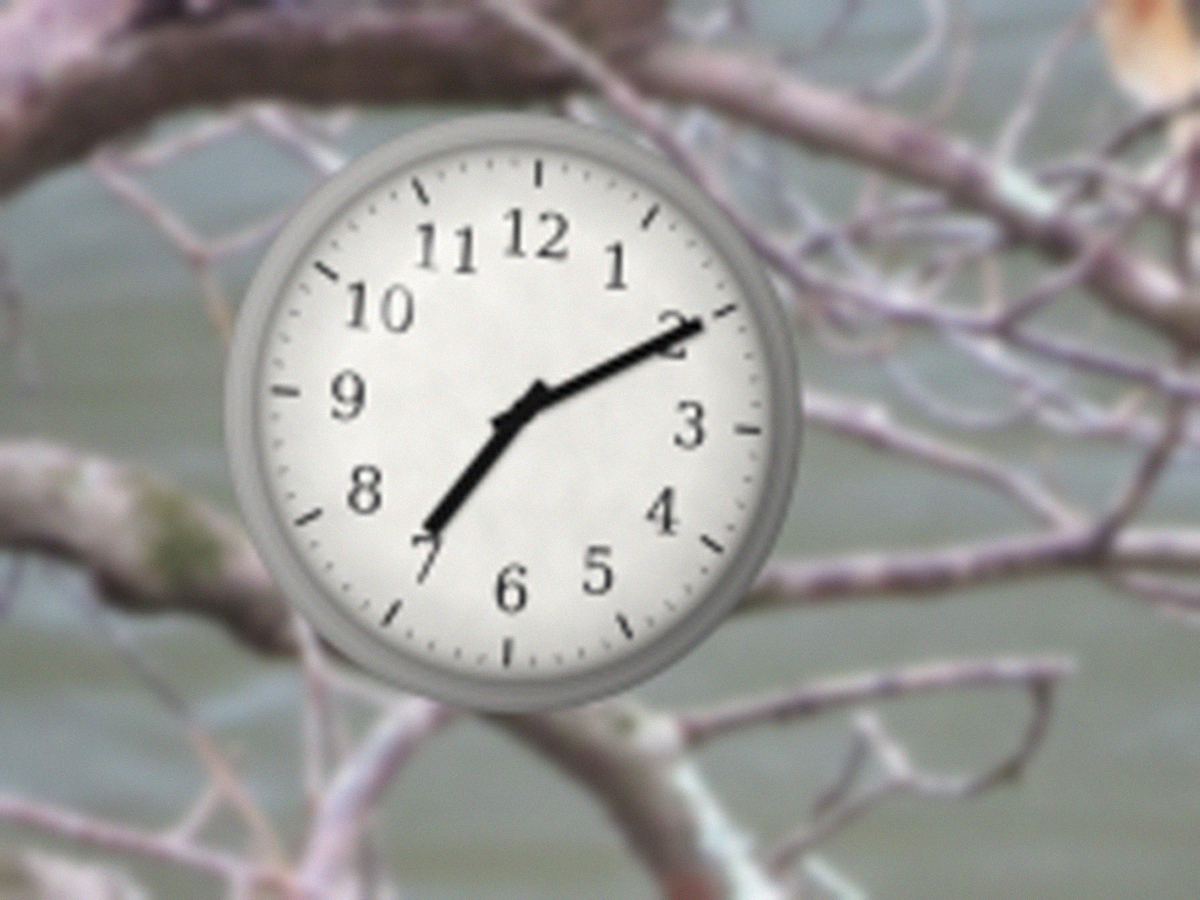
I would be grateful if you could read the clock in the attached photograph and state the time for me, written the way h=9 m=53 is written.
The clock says h=7 m=10
